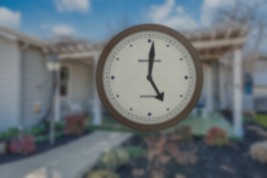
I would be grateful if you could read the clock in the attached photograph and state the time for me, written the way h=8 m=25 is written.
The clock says h=5 m=1
